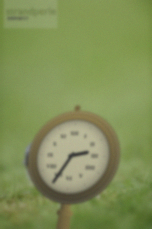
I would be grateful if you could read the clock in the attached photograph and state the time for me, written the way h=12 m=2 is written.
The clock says h=2 m=35
